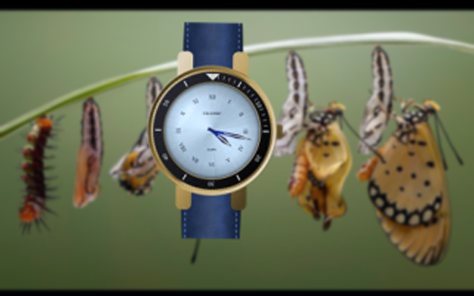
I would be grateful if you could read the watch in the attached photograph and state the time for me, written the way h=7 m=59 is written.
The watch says h=4 m=17
